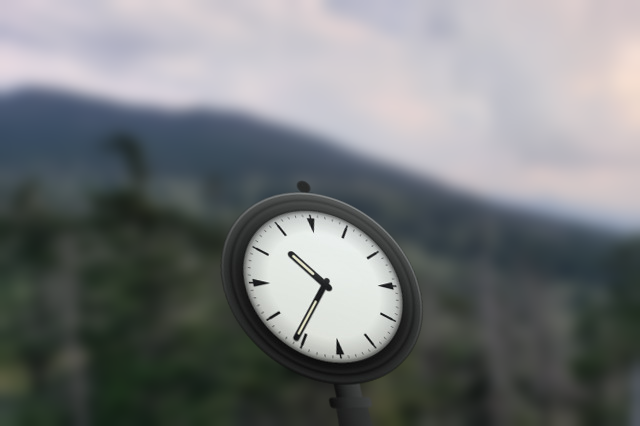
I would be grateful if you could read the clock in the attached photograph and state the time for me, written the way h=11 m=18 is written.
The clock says h=10 m=36
